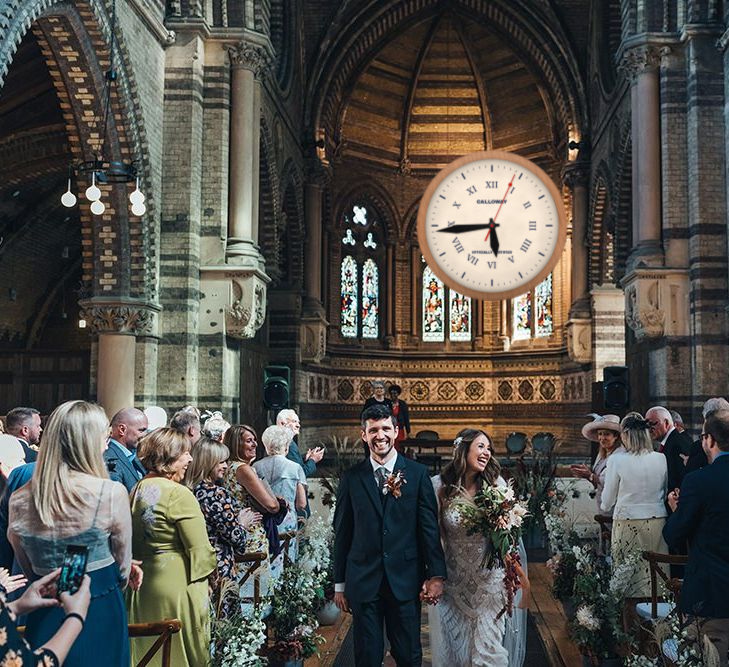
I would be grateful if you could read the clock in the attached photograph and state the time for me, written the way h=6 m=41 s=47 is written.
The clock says h=5 m=44 s=4
